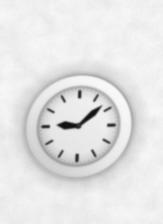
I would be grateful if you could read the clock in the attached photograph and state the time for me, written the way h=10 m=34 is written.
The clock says h=9 m=8
